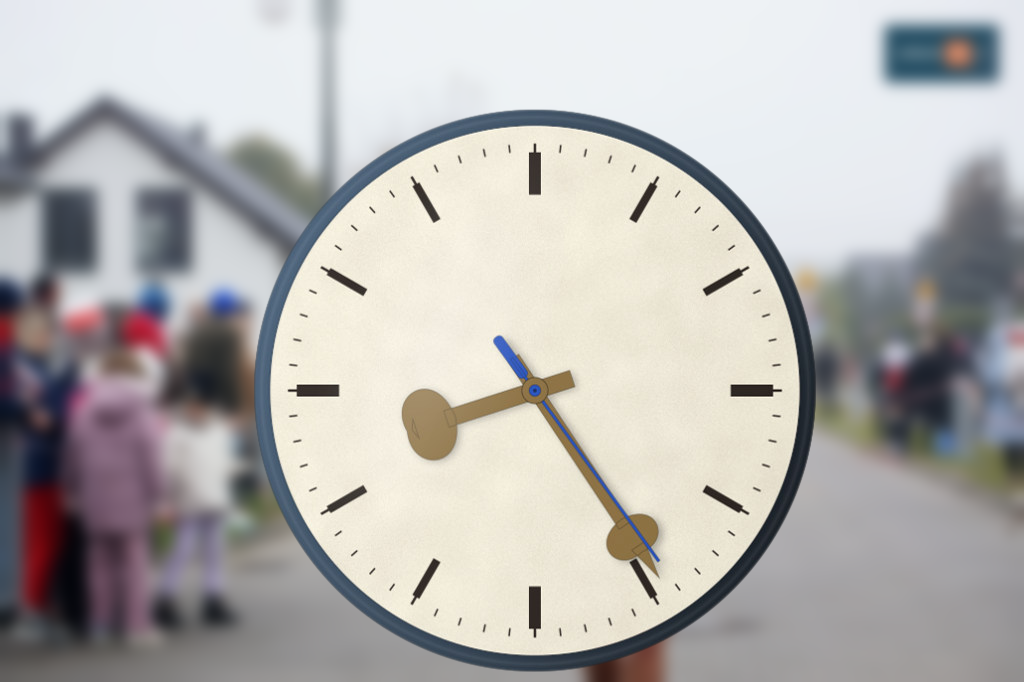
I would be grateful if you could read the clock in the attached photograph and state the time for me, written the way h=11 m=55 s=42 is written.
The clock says h=8 m=24 s=24
